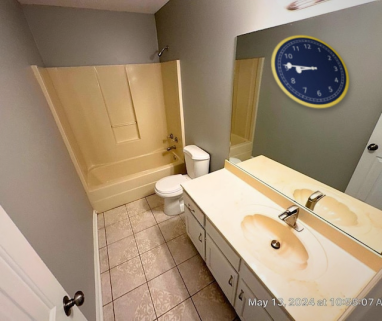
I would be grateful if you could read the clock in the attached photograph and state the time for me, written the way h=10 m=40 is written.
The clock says h=8 m=46
